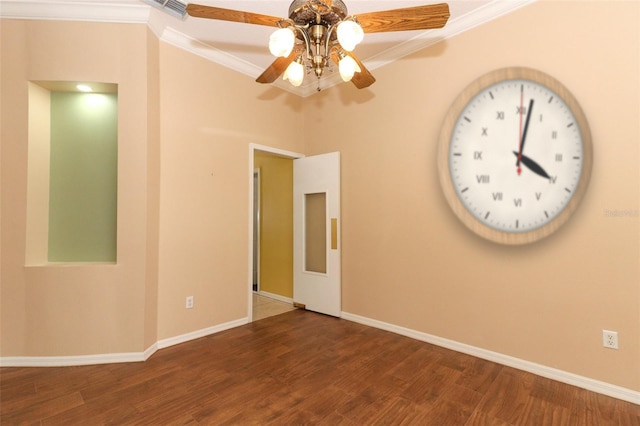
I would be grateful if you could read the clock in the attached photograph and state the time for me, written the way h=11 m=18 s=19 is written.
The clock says h=4 m=2 s=0
